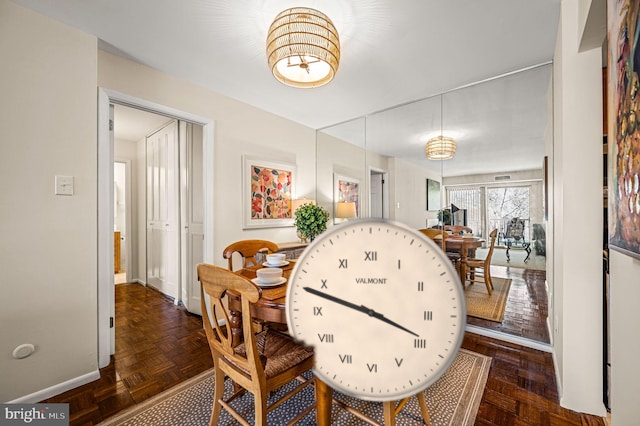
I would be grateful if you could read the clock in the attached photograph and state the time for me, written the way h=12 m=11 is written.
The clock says h=3 m=48
